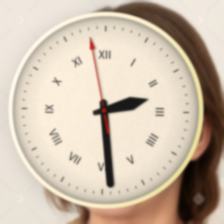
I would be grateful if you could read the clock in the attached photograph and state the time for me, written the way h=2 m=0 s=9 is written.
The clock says h=2 m=28 s=58
